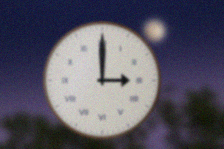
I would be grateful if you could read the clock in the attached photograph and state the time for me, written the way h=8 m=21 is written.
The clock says h=3 m=0
